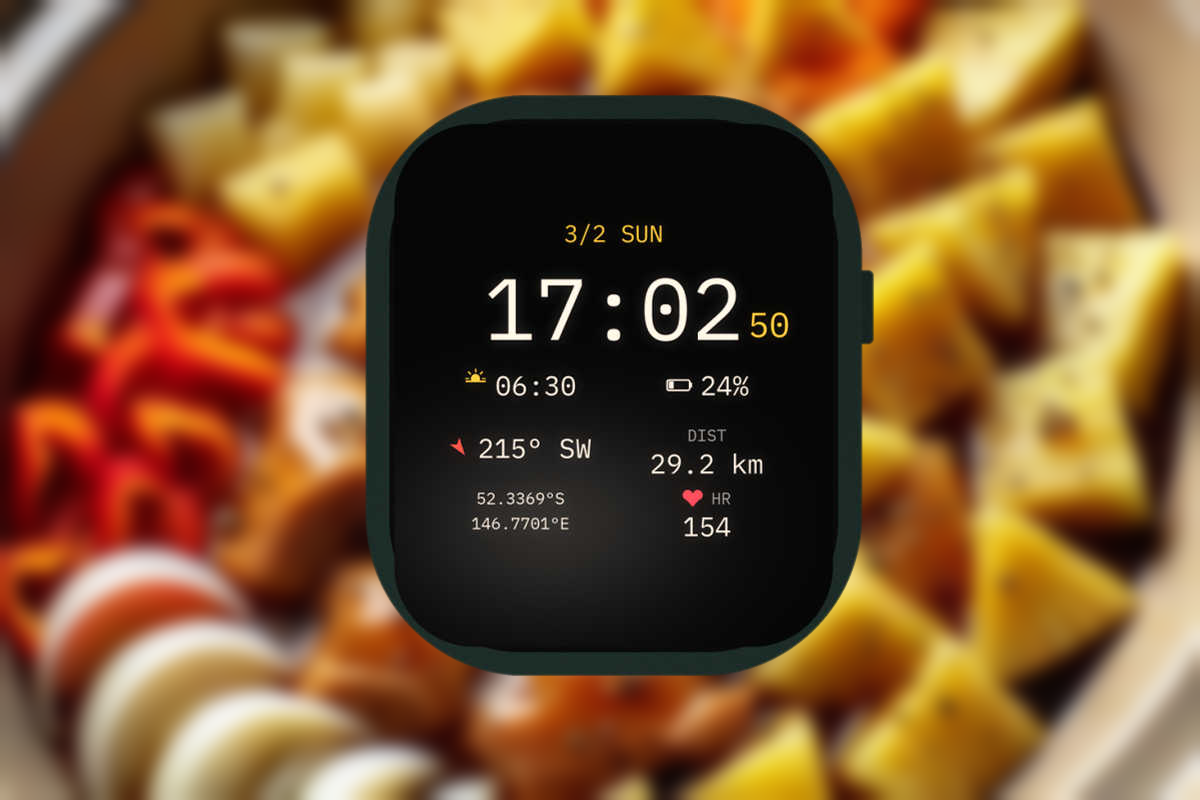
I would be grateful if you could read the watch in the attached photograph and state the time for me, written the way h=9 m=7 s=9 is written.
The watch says h=17 m=2 s=50
